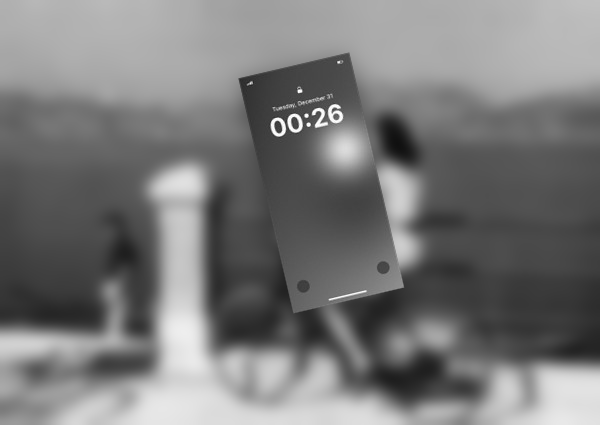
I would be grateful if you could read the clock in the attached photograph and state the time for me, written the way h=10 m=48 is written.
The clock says h=0 m=26
